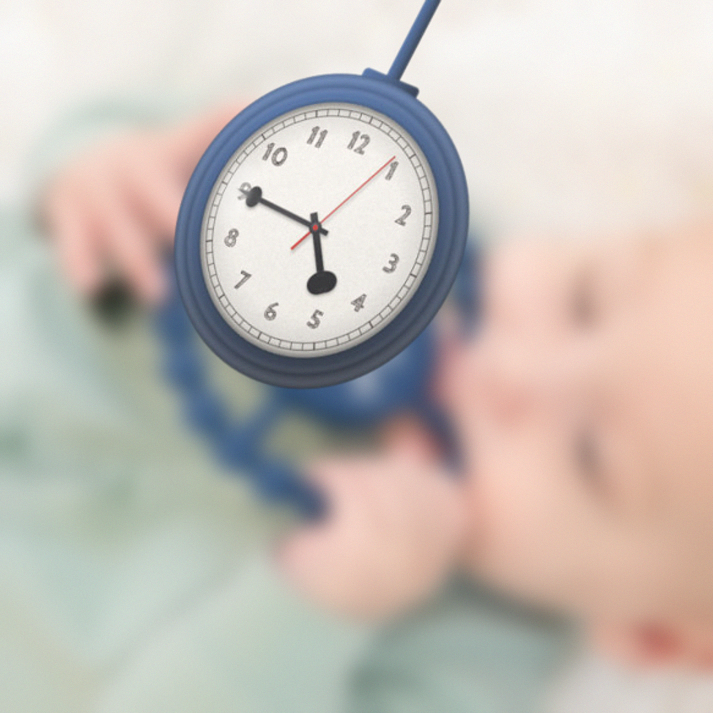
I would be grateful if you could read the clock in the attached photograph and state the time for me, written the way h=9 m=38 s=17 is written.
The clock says h=4 m=45 s=4
